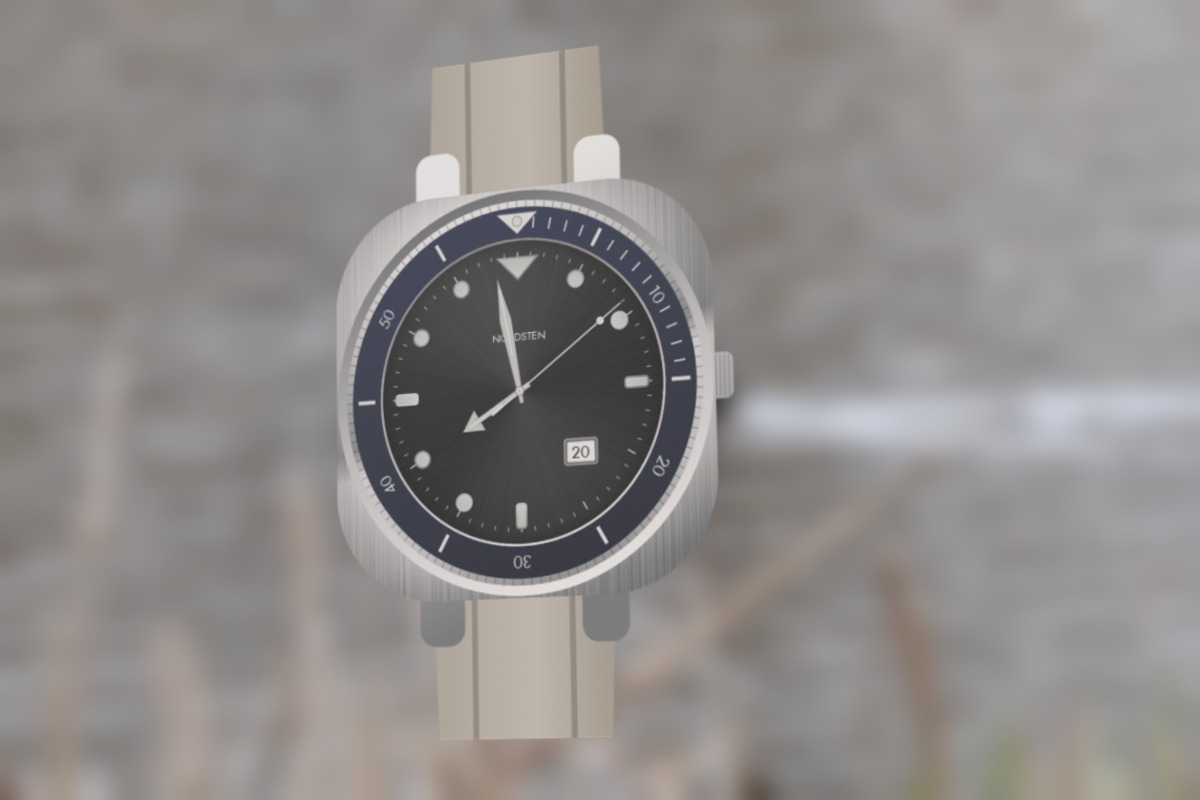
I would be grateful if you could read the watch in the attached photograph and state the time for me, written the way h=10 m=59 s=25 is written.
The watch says h=7 m=58 s=9
